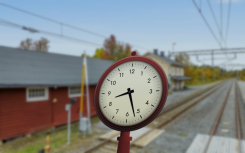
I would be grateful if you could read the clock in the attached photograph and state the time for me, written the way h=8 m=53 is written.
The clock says h=8 m=27
